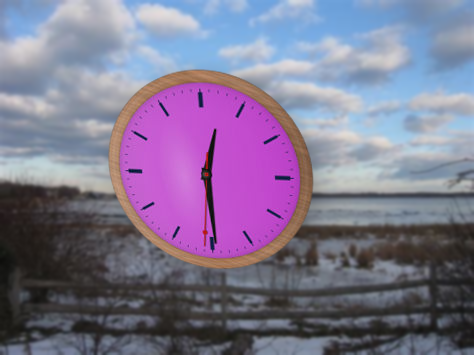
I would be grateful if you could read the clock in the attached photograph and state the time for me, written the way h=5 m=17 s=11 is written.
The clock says h=12 m=29 s=31
